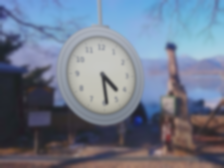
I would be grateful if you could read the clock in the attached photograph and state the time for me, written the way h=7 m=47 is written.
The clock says h=4 m=29
